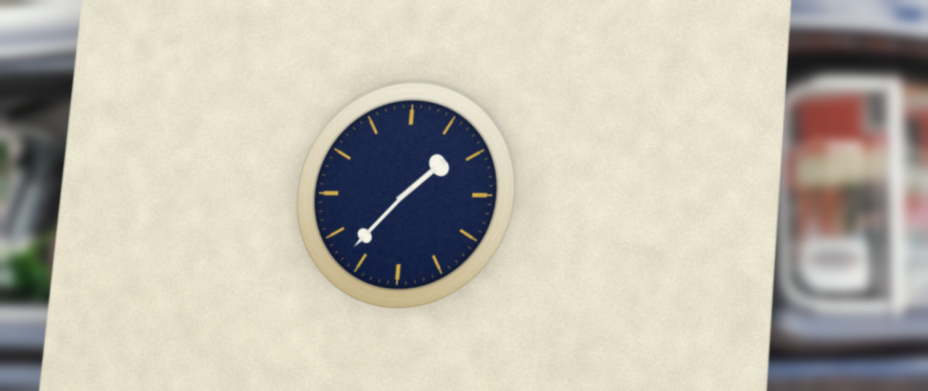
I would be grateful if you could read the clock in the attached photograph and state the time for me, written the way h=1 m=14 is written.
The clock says h=1 m=37
